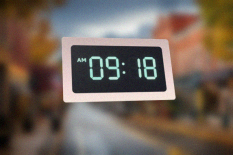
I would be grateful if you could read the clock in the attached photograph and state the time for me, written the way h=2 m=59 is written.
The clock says h=9 m=18
